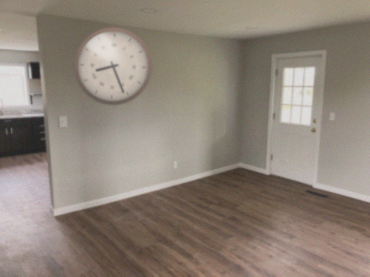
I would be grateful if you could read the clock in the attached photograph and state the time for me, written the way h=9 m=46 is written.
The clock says h=8 m=26
